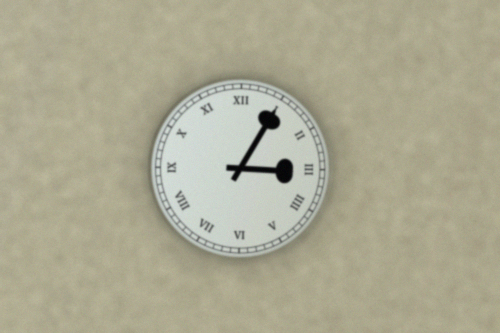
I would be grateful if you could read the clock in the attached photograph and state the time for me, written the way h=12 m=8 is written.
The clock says h=3 m=5
